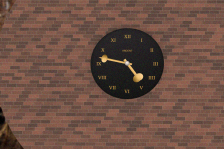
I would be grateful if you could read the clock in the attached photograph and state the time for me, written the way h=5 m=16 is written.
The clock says h=4 m=47
